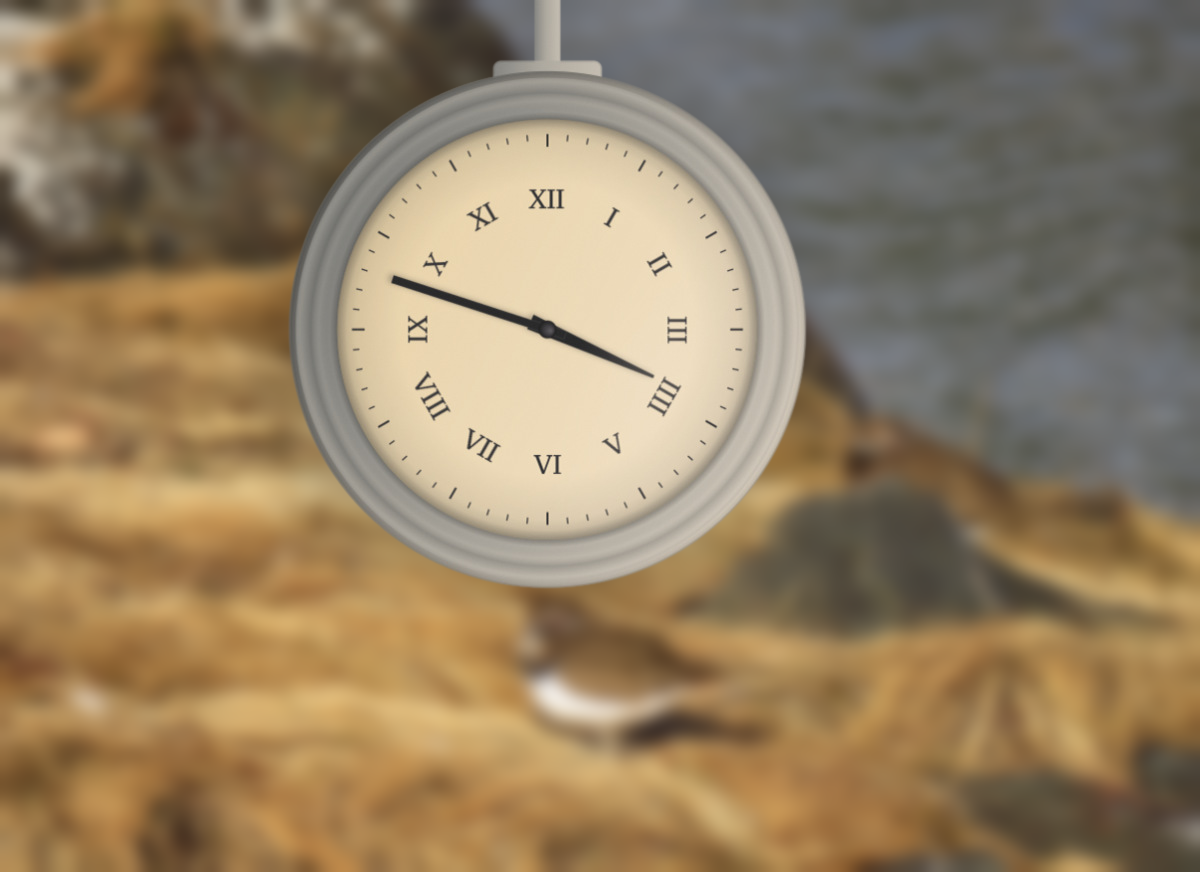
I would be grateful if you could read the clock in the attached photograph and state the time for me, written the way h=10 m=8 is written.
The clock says h=3 m=48
